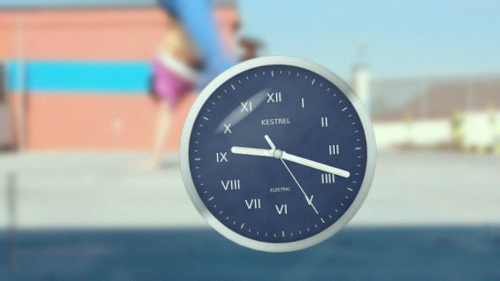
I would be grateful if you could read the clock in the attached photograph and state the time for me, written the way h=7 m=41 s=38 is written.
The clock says h=9 m=18 s=25
